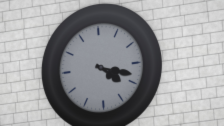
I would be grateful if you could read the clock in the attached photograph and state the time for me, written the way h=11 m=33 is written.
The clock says h=4 m=18
